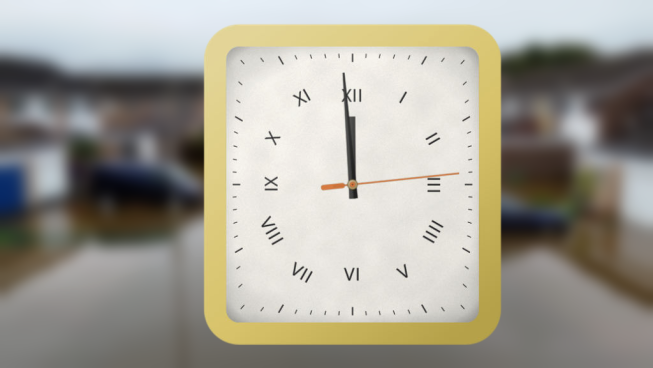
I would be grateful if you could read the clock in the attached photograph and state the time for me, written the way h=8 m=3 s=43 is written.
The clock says h=11 m=59 s=14
